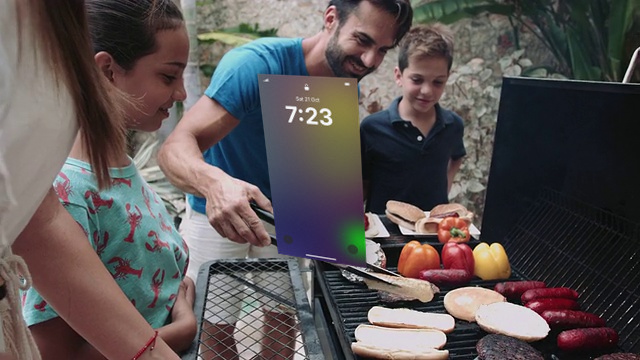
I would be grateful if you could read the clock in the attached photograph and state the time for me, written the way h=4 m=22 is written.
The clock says h=7 m=23
